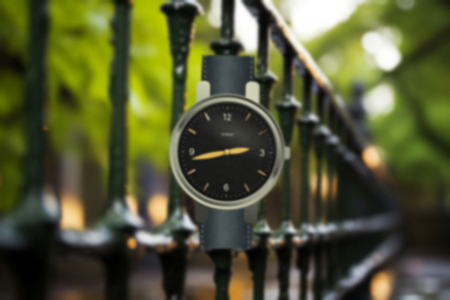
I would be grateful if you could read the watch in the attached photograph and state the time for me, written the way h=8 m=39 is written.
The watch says h=2 m=43
